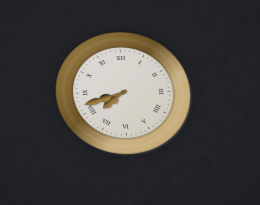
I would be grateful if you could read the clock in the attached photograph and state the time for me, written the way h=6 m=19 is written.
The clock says h=7 m=42
